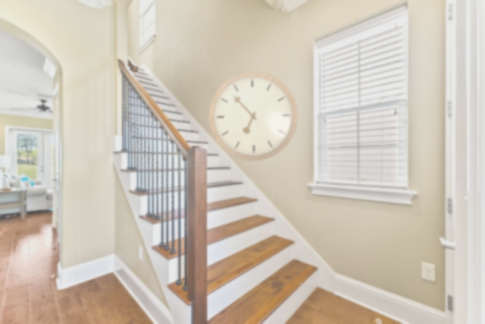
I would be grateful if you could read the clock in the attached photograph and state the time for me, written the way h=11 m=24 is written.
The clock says h=6 m=53
